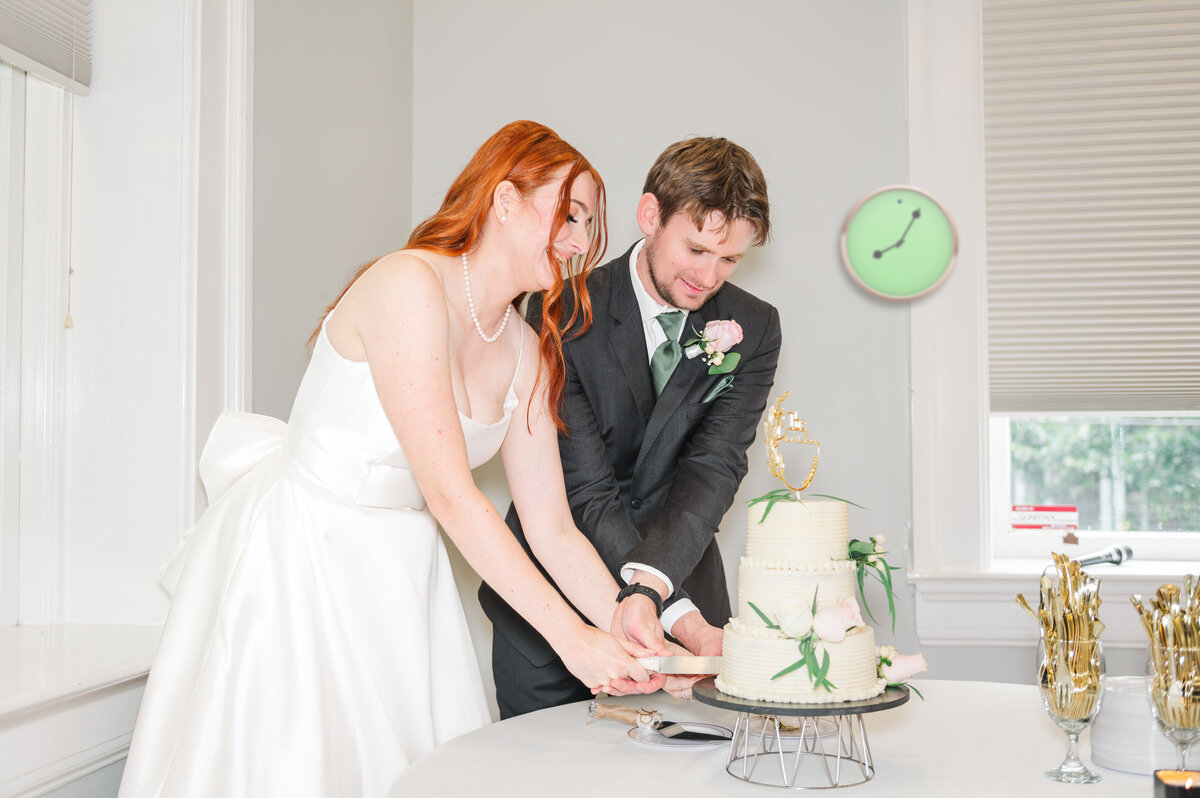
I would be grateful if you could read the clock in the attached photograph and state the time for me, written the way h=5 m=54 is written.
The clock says h=8 m=5
